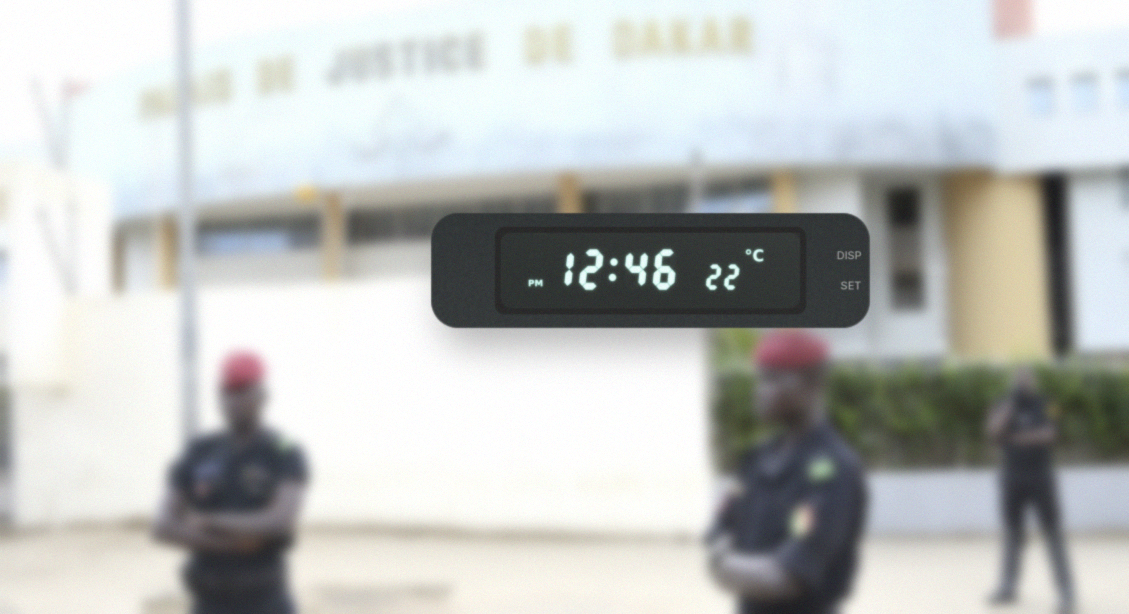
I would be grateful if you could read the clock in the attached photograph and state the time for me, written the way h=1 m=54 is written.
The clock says h=12 m=46
